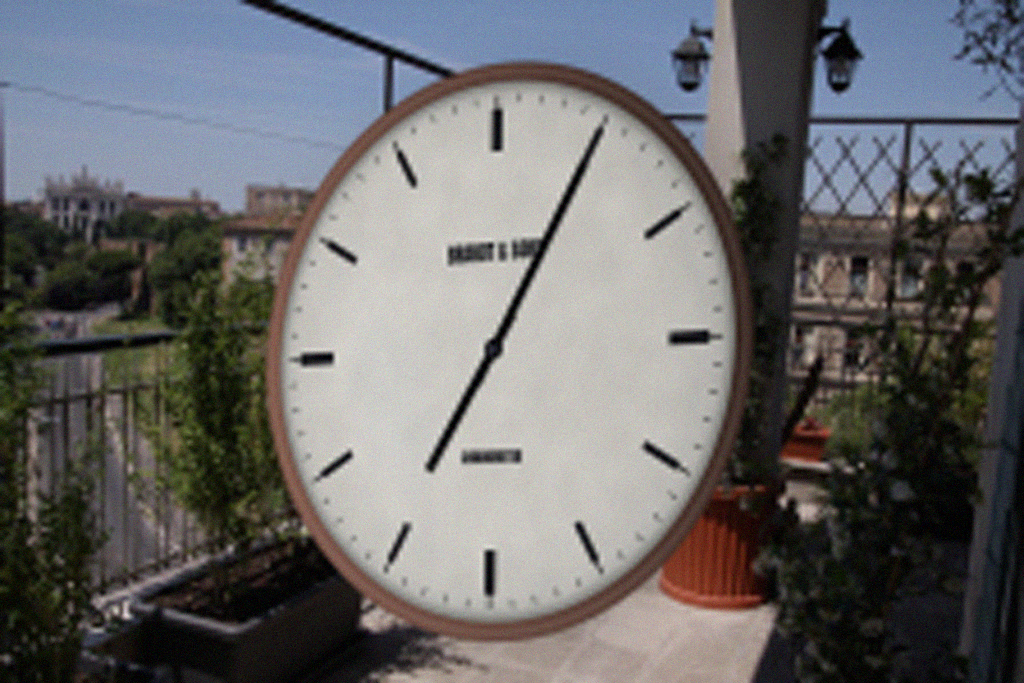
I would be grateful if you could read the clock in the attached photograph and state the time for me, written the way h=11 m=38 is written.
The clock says h=7 m=5
